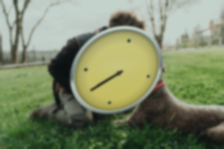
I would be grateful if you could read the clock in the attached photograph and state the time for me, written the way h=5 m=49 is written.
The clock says h=7 m=38
